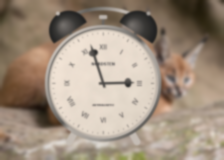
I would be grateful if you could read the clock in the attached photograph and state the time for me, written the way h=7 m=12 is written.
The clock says h=2 m=57
